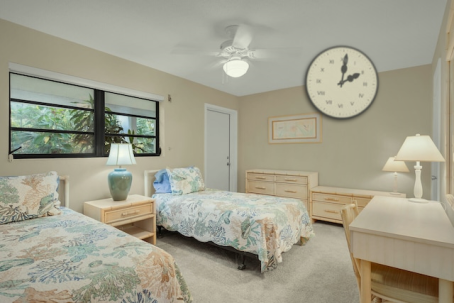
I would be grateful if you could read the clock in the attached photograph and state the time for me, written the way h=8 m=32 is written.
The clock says h=2 m=1
